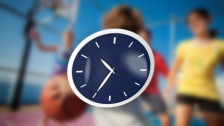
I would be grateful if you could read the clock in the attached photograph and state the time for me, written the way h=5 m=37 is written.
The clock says h=10 m=35
